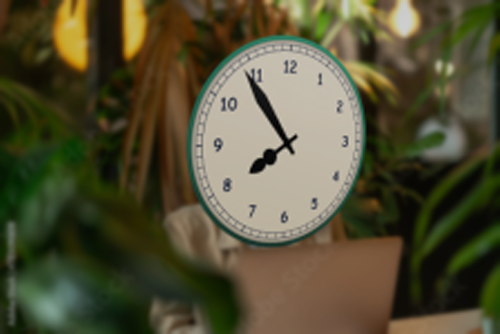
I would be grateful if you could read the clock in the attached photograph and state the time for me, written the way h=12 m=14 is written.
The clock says h=7 m=54
